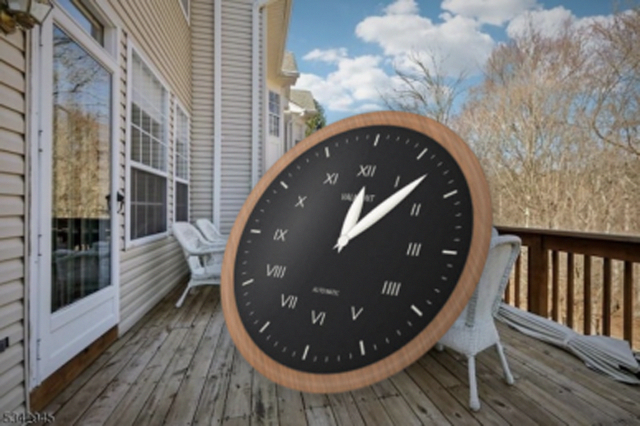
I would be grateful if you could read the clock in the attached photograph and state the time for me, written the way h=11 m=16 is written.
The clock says h=12 m=7
